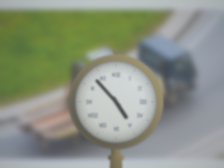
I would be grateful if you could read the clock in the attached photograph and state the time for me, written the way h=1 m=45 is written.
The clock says h=4 m=53
